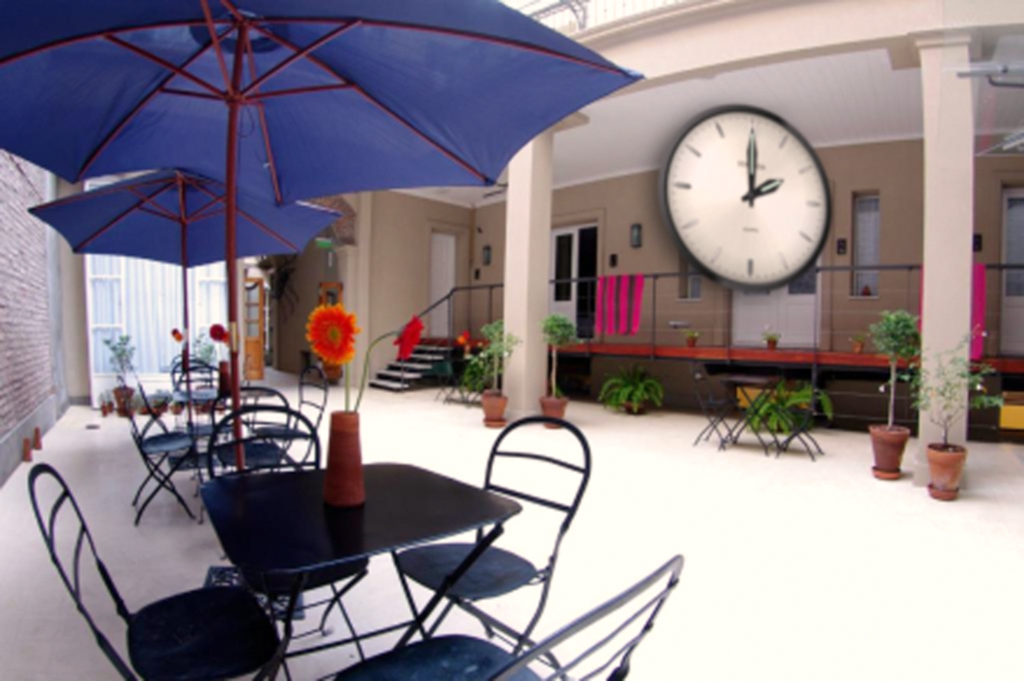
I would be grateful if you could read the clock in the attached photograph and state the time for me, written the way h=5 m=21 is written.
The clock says h=2 m=0
